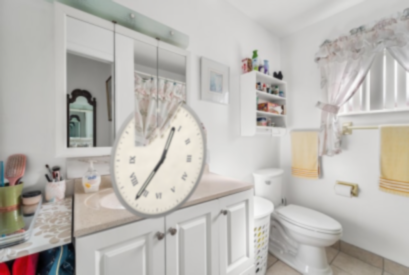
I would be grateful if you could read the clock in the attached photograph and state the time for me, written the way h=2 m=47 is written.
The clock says h=12 m=36
